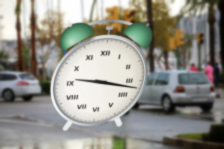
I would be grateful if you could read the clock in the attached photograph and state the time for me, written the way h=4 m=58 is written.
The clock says h=9 m=17
